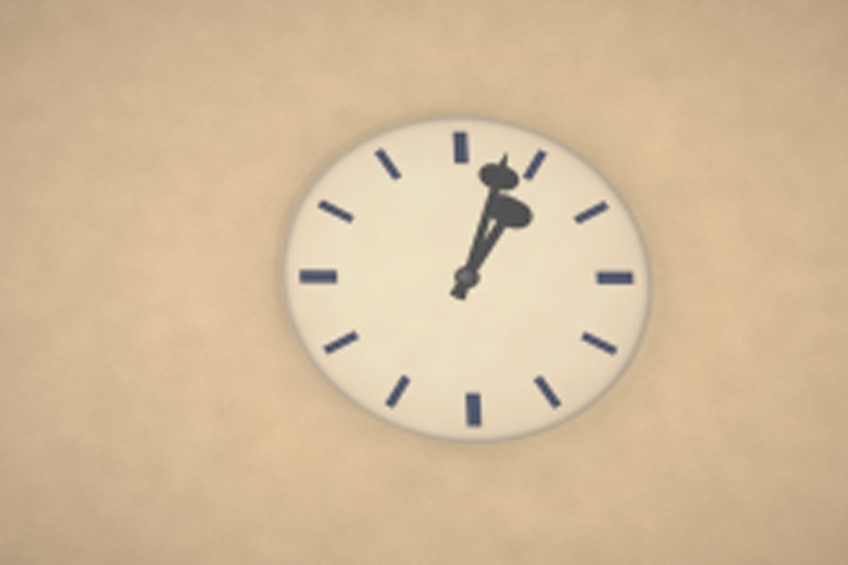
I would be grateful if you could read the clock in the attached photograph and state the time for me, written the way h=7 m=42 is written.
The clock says h=1 m=3
